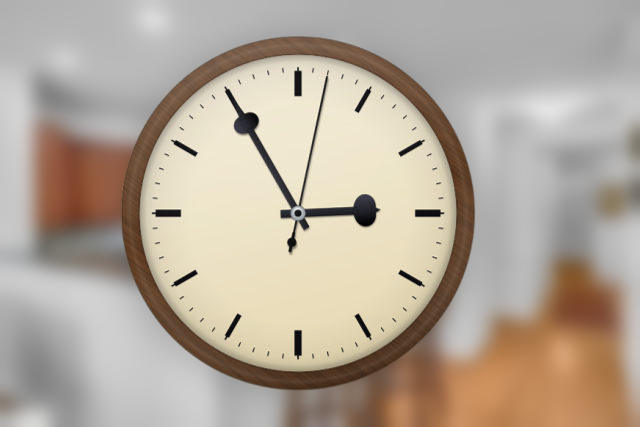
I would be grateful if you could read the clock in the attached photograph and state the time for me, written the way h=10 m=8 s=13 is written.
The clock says h=2 m=55 s=2
